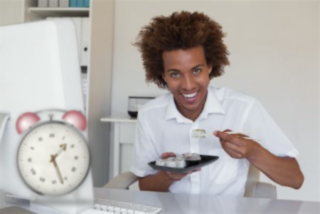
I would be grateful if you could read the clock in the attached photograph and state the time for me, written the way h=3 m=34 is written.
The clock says h=1 m=27
